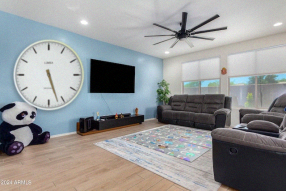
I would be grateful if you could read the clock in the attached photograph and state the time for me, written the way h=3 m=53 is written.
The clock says h=5 m=27
